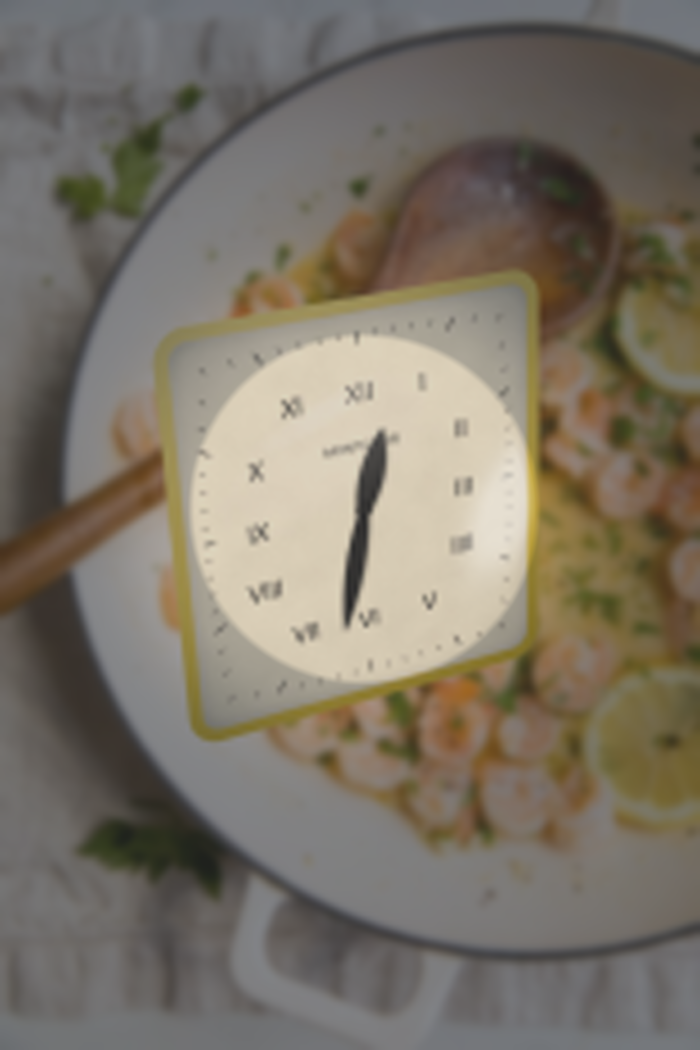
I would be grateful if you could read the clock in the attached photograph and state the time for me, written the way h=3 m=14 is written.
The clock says h=12 m=32
